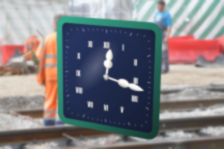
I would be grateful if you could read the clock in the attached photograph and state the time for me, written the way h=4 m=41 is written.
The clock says h=12 m=17
